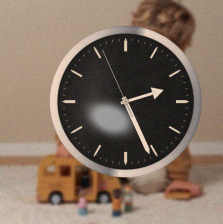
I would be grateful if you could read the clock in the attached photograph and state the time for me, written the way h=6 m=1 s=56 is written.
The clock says h=2 m=25 s=56
